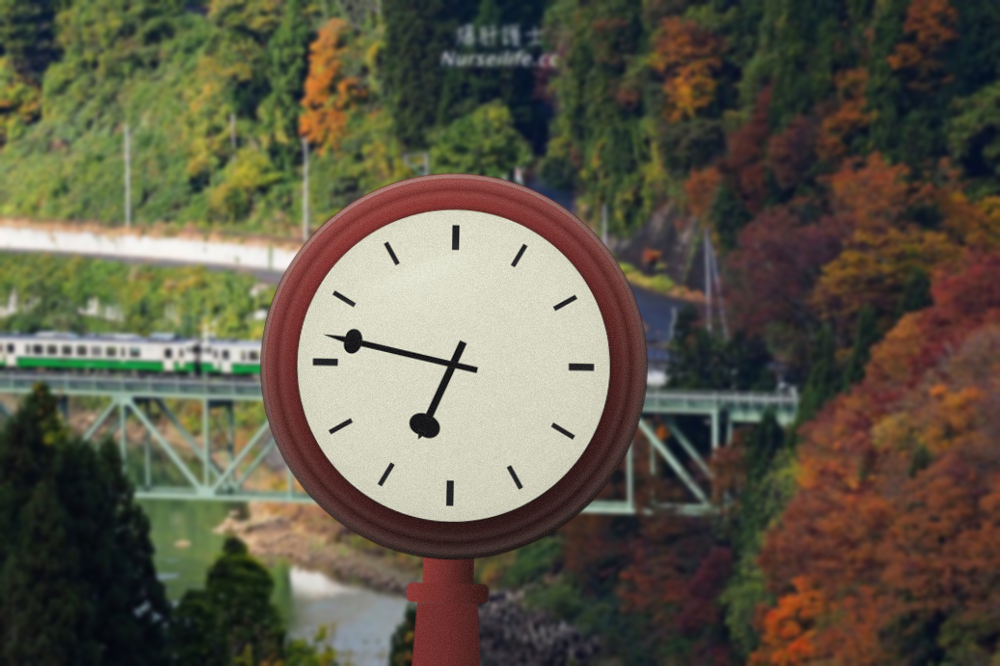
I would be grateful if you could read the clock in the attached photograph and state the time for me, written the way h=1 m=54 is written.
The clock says h=6 m=47
